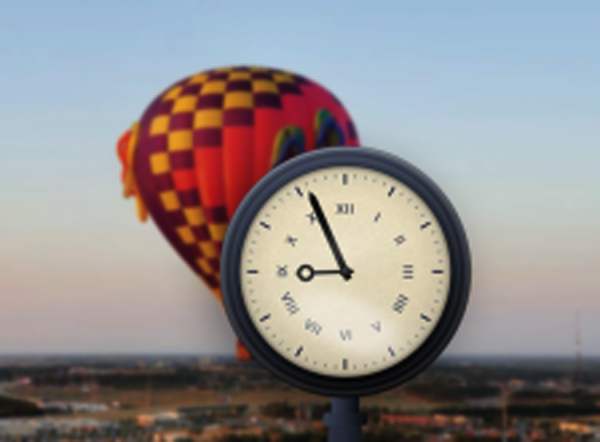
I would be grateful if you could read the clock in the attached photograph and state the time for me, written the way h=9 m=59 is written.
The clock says h=8 m=56
